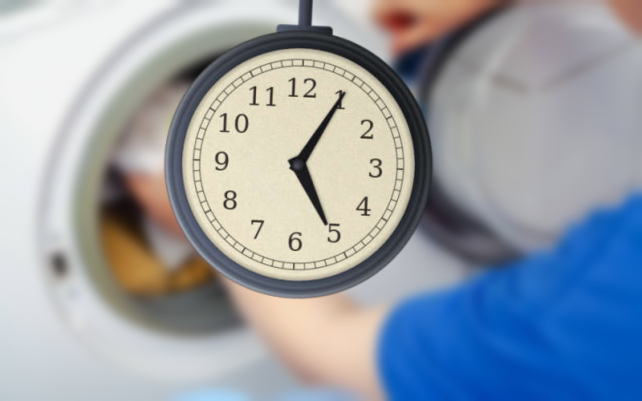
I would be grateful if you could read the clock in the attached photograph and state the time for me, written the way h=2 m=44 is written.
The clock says h=5 m=5
